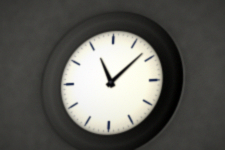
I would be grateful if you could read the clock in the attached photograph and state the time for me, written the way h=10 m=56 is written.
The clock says h=11 m=8
